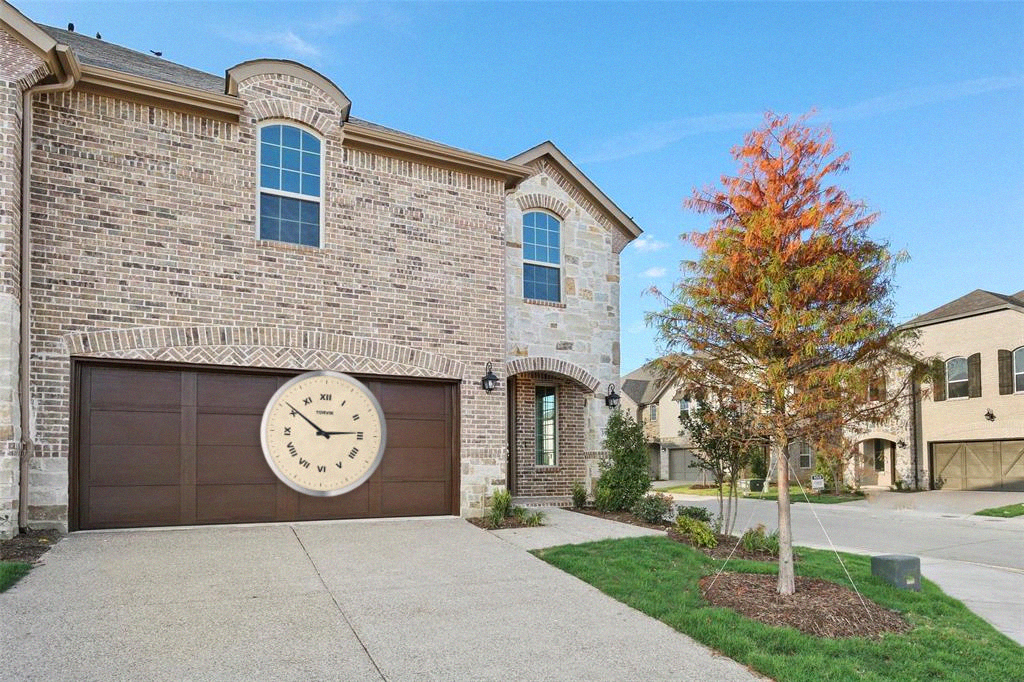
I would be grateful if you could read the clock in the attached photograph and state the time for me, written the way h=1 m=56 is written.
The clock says h=2 m=51
